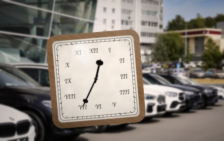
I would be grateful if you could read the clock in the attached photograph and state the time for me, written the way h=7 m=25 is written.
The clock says h=12 m=35
